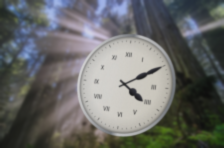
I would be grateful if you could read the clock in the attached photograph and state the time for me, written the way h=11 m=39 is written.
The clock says h=4 m=10
